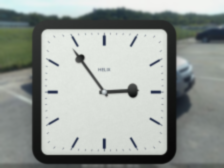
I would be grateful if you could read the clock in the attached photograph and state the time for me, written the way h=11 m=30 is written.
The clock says h=2 m=54
